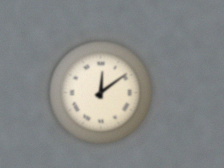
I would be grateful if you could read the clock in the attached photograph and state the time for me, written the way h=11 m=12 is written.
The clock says h=12 m=9
